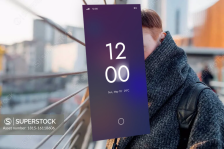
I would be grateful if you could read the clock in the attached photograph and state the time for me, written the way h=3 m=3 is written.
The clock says h=12 m=0
